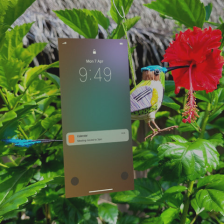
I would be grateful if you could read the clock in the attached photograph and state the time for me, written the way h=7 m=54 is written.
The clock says h=9 m=49
